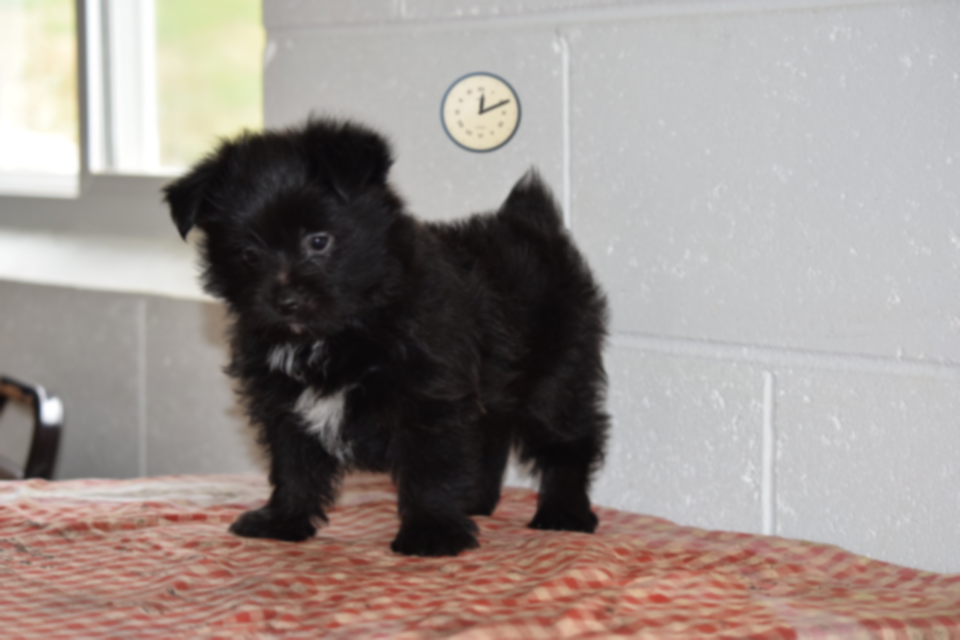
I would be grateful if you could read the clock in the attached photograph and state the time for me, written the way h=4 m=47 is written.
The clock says h=12 m=11
